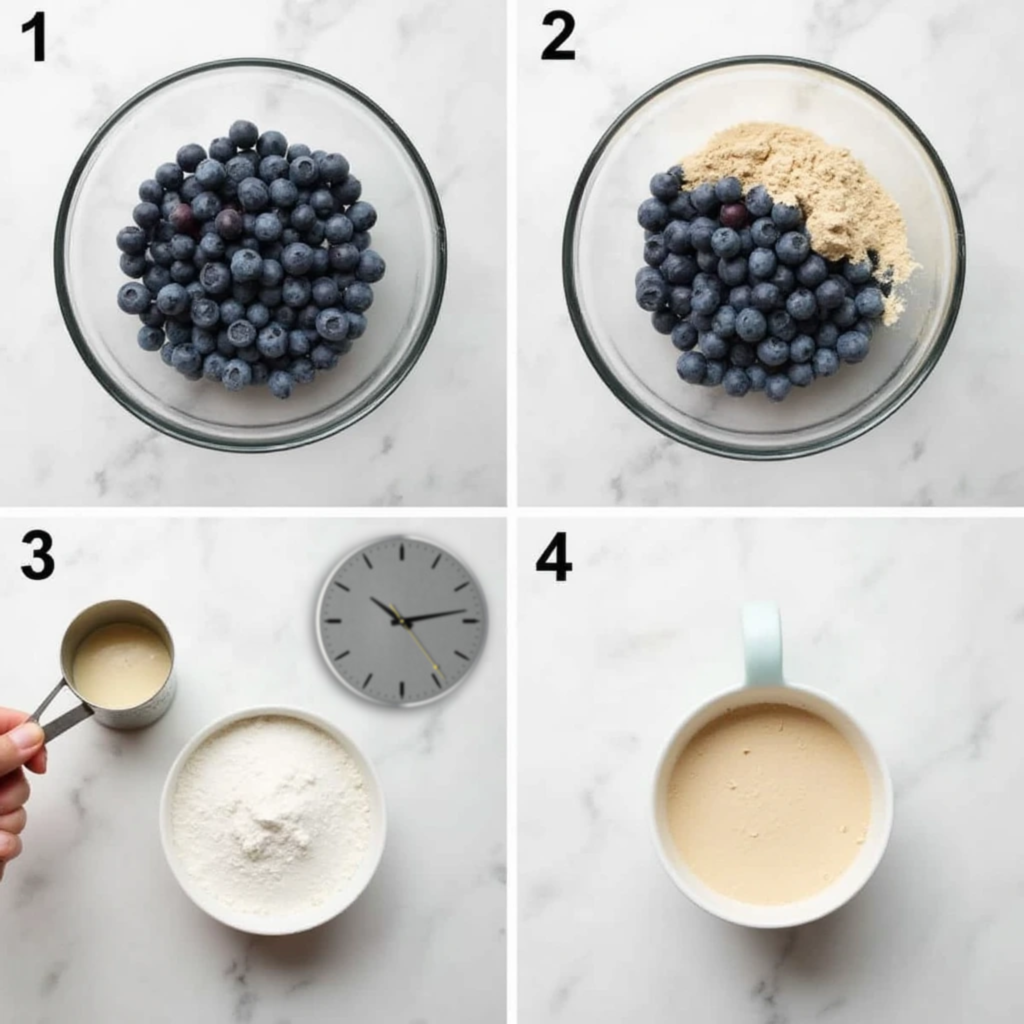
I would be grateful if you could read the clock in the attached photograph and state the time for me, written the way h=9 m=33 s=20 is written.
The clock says h=10 m=13 s=24
